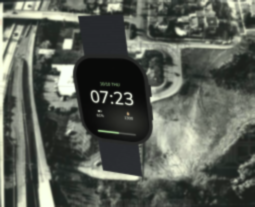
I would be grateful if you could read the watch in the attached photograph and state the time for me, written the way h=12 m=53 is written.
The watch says h=7 m=23
